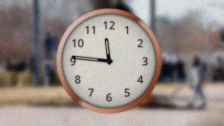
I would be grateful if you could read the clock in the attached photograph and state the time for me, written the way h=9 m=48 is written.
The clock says h=11 m=46
